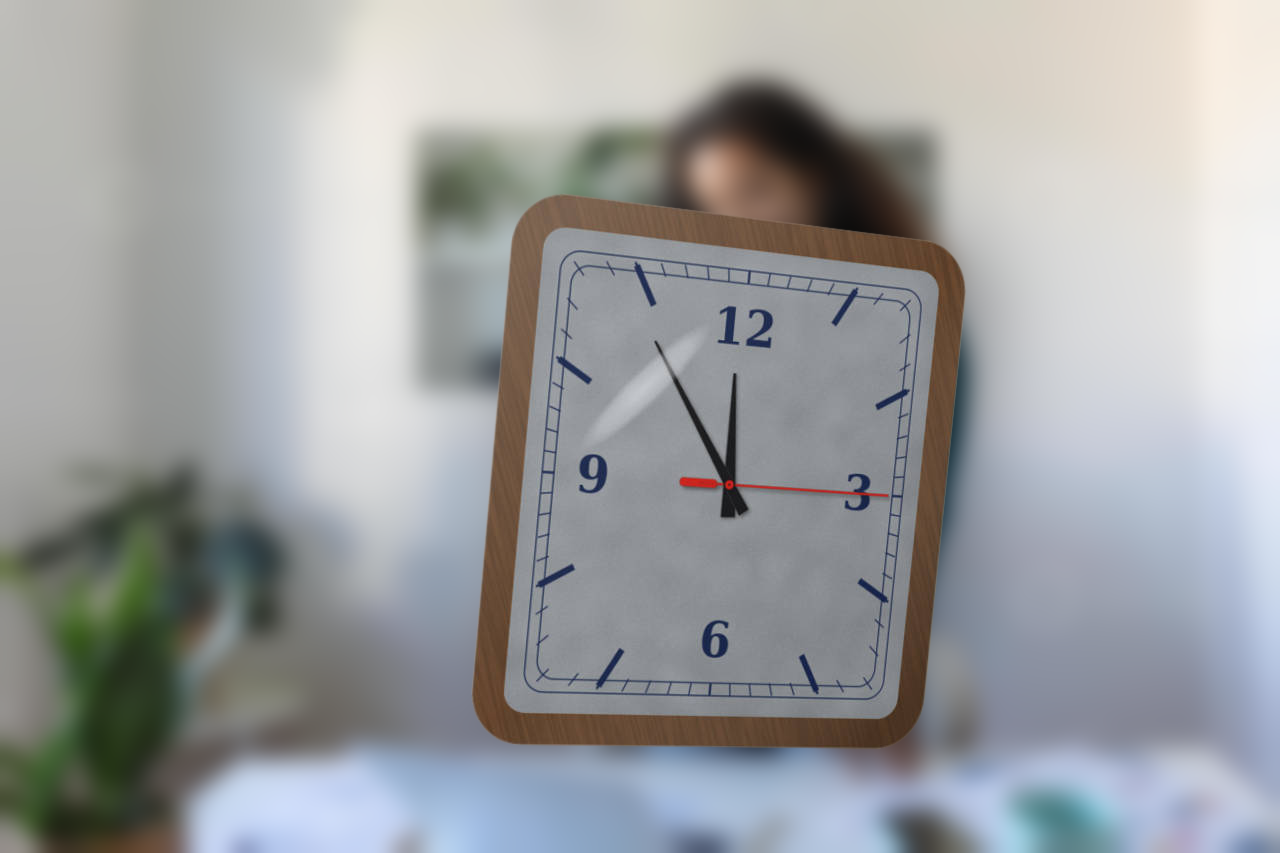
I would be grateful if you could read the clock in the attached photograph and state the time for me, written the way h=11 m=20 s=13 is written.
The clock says h=11 m=54 s=15
